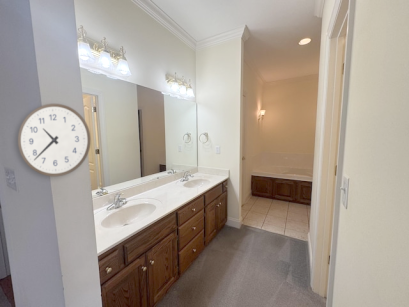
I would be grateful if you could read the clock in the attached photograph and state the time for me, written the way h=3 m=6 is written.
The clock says h=10 m=38
